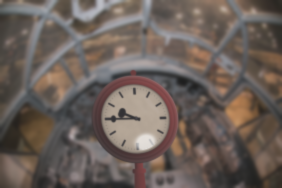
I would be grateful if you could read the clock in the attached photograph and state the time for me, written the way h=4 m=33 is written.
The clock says h=9 m=45
